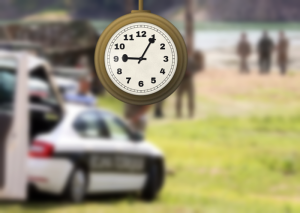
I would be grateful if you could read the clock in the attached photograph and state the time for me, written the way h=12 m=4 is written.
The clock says h=9 m=5
